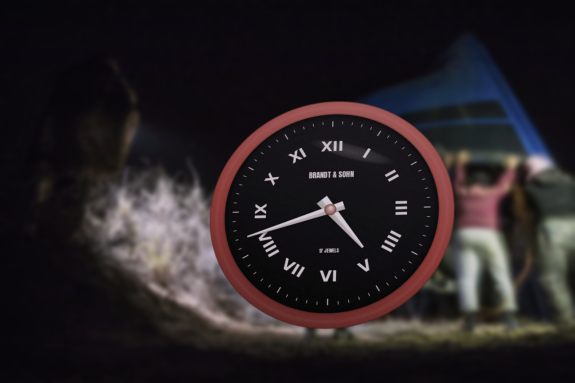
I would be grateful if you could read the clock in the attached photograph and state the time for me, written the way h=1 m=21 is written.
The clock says h=4 m=42
